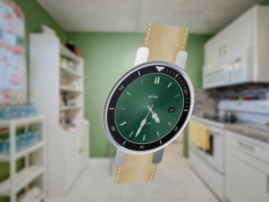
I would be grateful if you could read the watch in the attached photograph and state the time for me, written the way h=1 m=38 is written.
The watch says h=4 m=33
